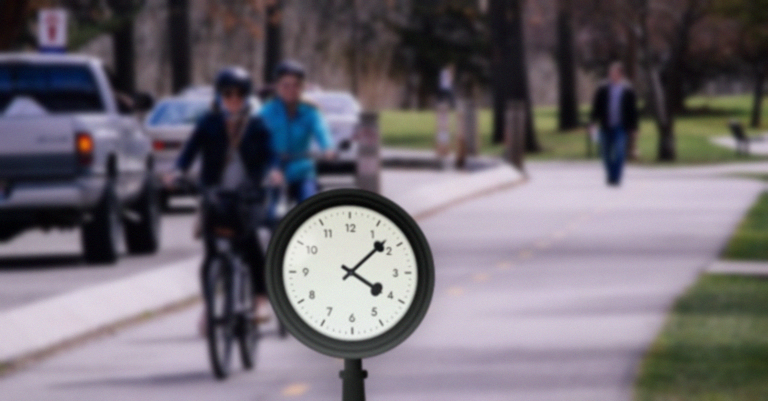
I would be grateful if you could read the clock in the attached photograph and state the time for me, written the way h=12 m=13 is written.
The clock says h=4 m=8
